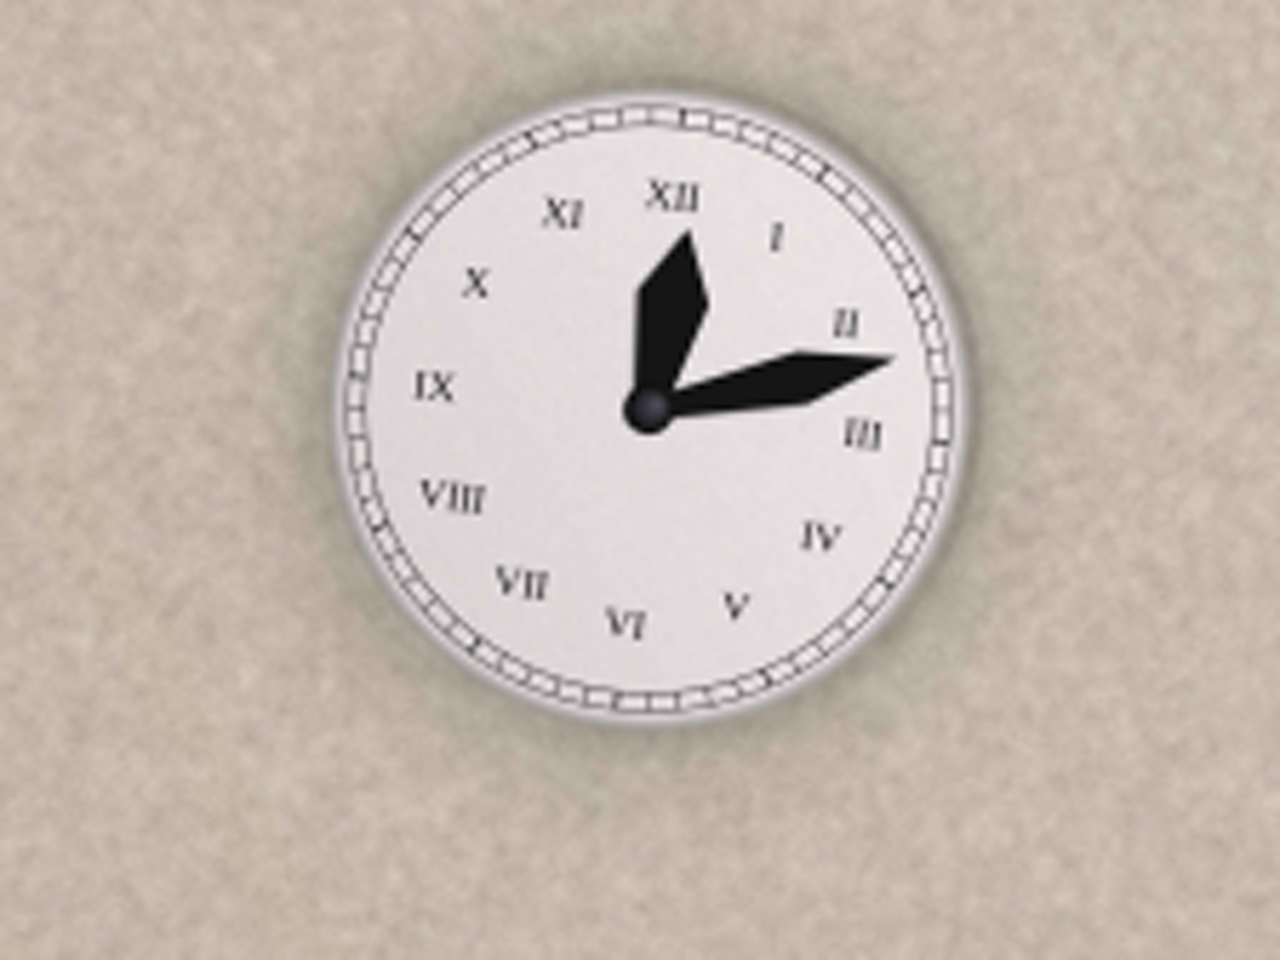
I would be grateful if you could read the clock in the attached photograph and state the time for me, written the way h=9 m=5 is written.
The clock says h=12 m=12
